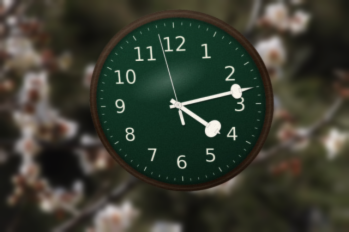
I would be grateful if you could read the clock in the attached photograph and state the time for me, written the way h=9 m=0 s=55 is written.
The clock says h=4 m=12 s=58
